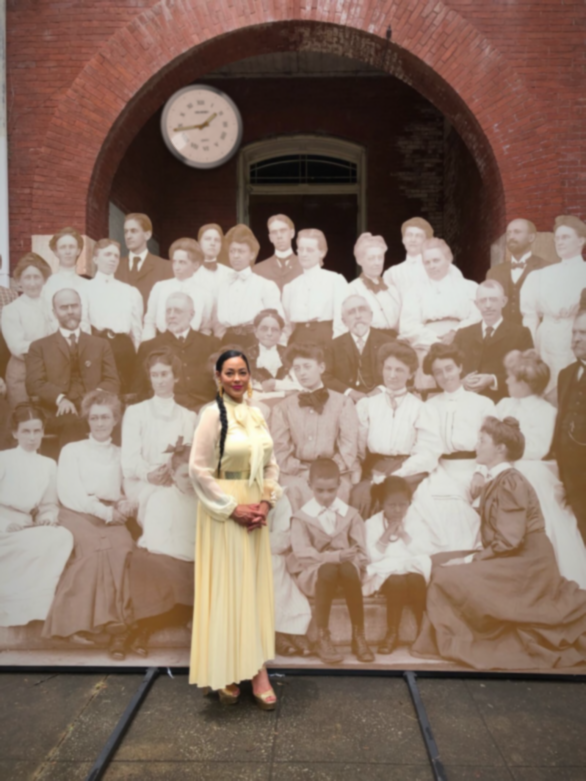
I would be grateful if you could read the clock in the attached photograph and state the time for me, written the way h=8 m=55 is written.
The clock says h=1 m=44
